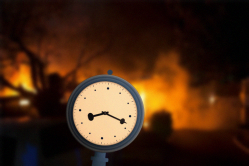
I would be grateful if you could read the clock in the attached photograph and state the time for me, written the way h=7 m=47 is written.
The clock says h=8 m=18
